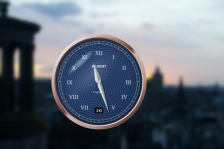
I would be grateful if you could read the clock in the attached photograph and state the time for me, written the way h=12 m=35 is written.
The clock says h=11 m=27
